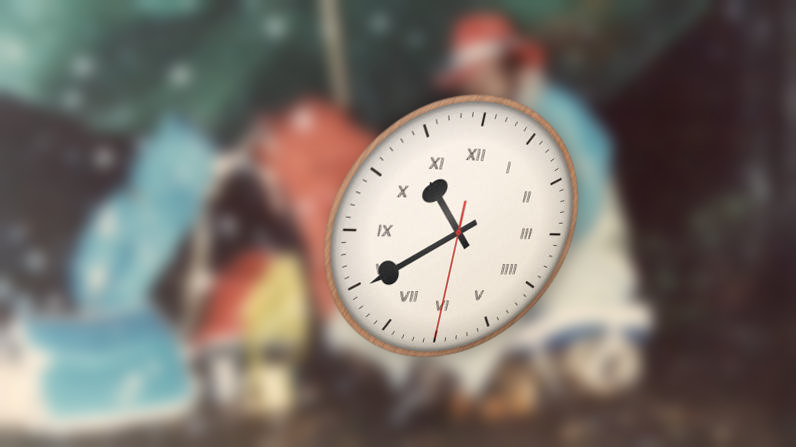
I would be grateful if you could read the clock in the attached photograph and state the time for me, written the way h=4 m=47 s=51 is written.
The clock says h=10 m=39 s=30
